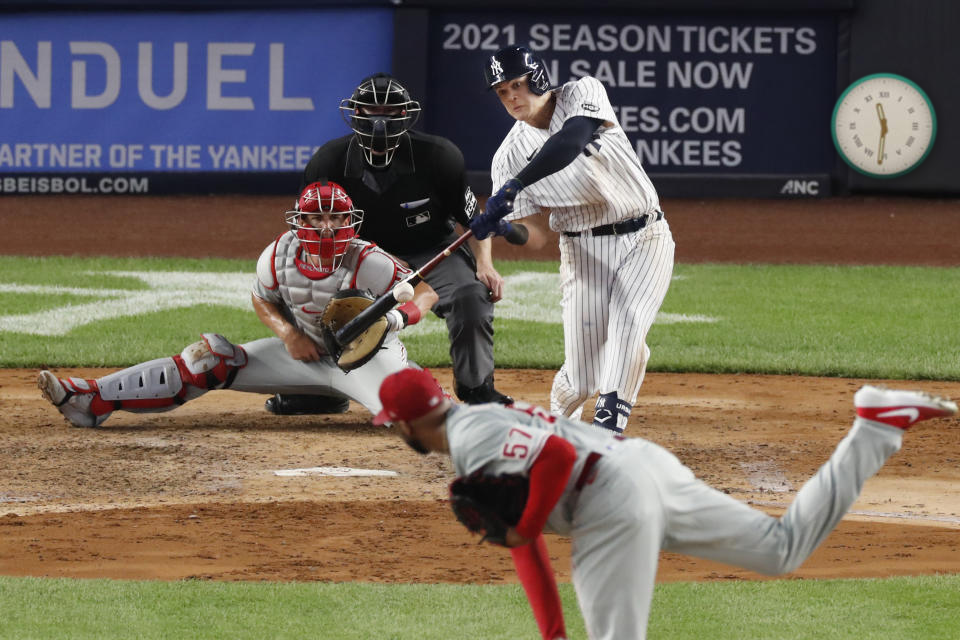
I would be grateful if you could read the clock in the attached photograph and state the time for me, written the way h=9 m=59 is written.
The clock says h=11 m=31
